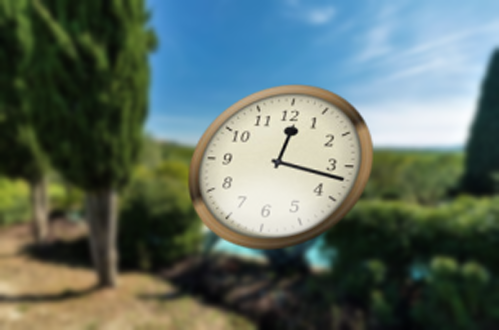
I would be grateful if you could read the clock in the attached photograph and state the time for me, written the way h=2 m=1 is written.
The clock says h=12 m=17
